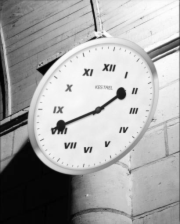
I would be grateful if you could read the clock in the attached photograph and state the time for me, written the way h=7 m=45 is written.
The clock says h=1 m=41
